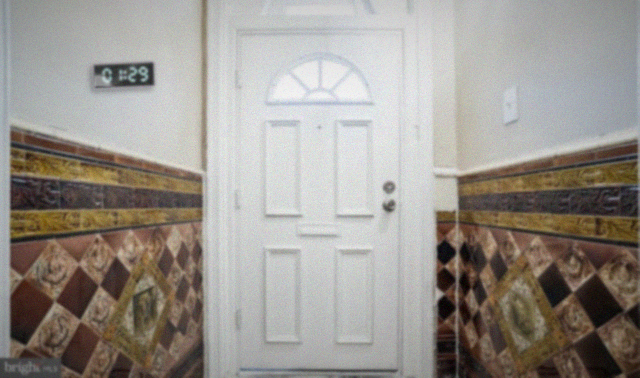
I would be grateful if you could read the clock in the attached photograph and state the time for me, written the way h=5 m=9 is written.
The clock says h=1 m=29
